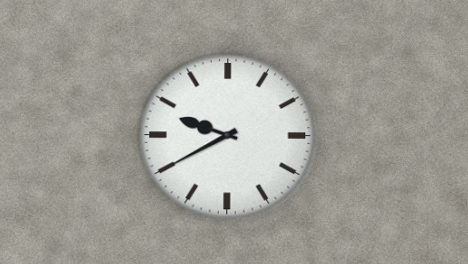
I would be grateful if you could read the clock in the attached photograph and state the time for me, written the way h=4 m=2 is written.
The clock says h=9 m=40
